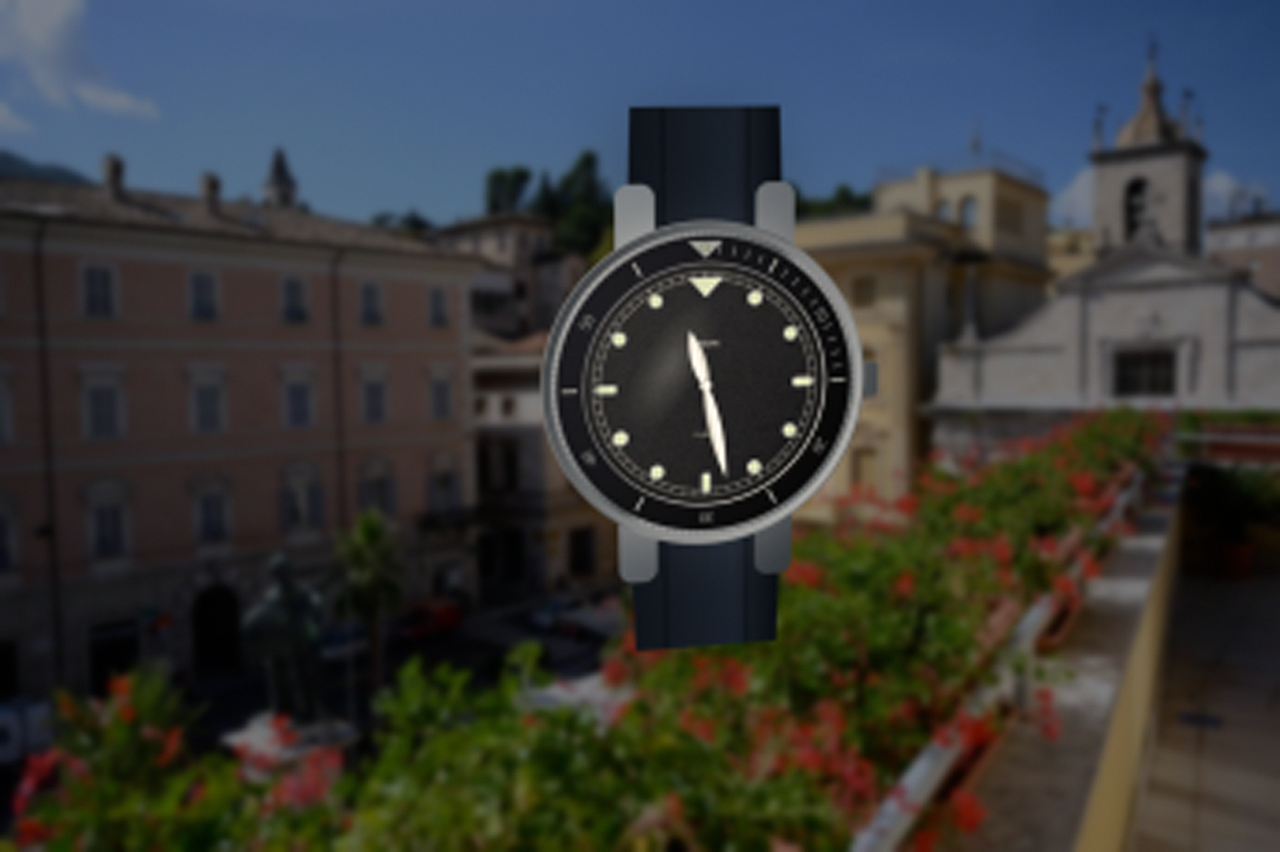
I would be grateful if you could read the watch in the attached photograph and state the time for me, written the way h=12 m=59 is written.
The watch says h=11 m=28
